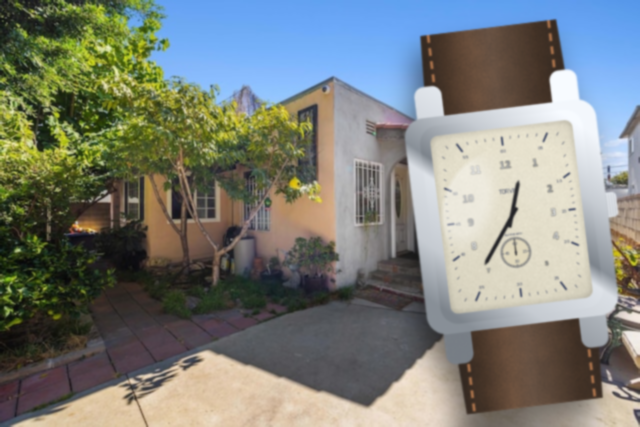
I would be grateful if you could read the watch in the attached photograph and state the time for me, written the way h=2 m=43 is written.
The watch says h=12 m=36
